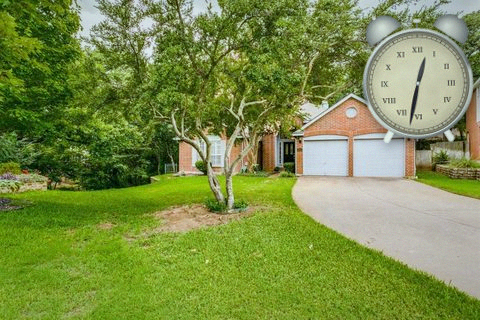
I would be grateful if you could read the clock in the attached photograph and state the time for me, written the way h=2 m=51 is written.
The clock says h=12 m=32
